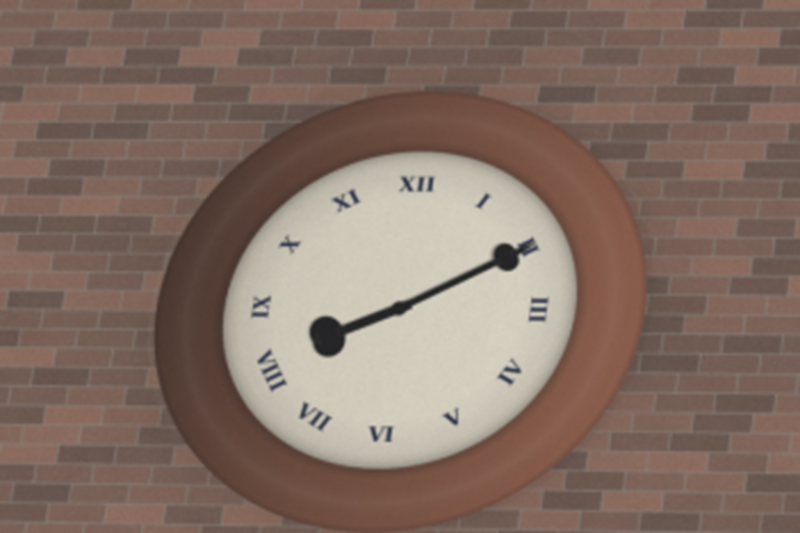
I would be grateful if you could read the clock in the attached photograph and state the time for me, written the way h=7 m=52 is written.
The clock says h=8 m=10
